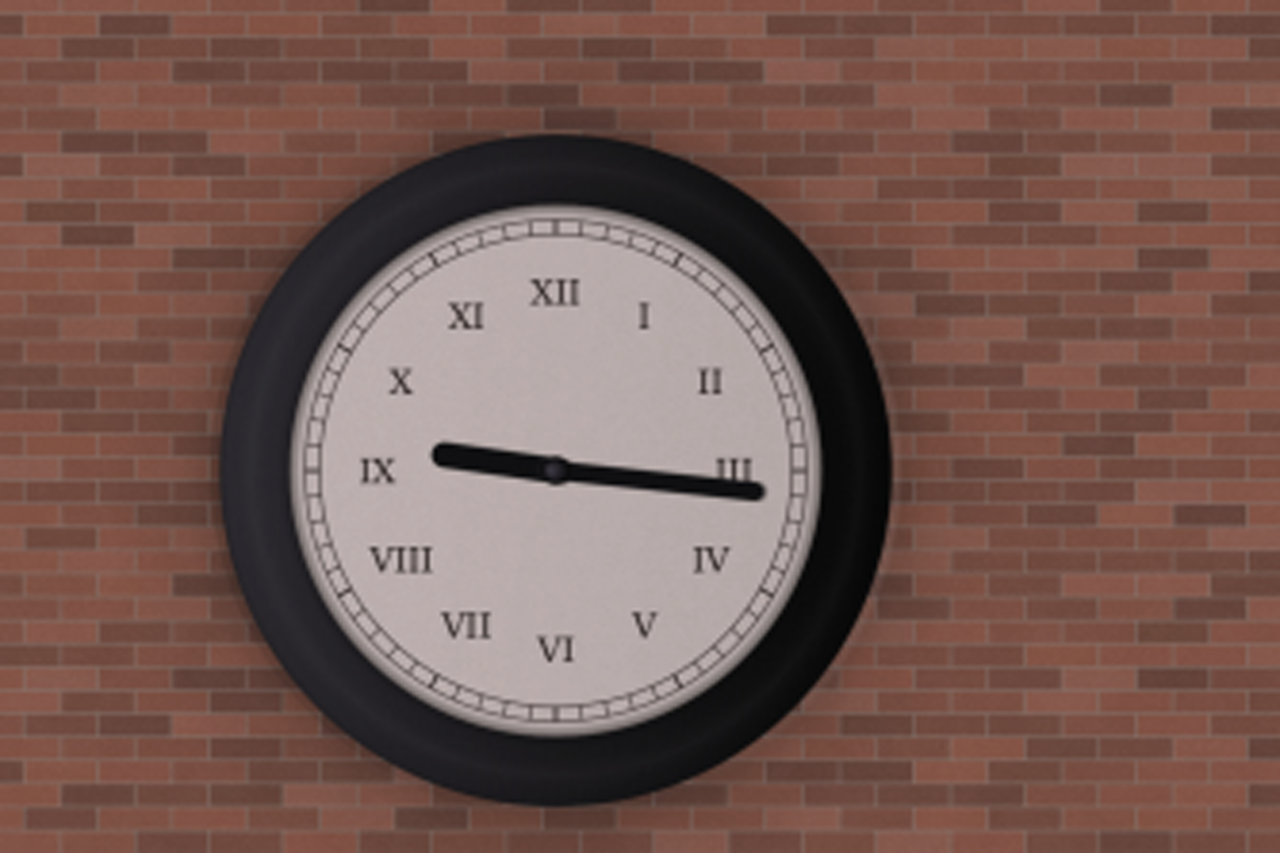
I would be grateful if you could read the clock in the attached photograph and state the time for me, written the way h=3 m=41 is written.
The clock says h=9 m=16
